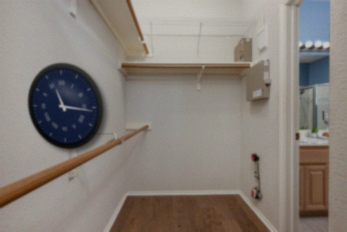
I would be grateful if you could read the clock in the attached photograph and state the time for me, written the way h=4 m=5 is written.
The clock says h=11 m=16
